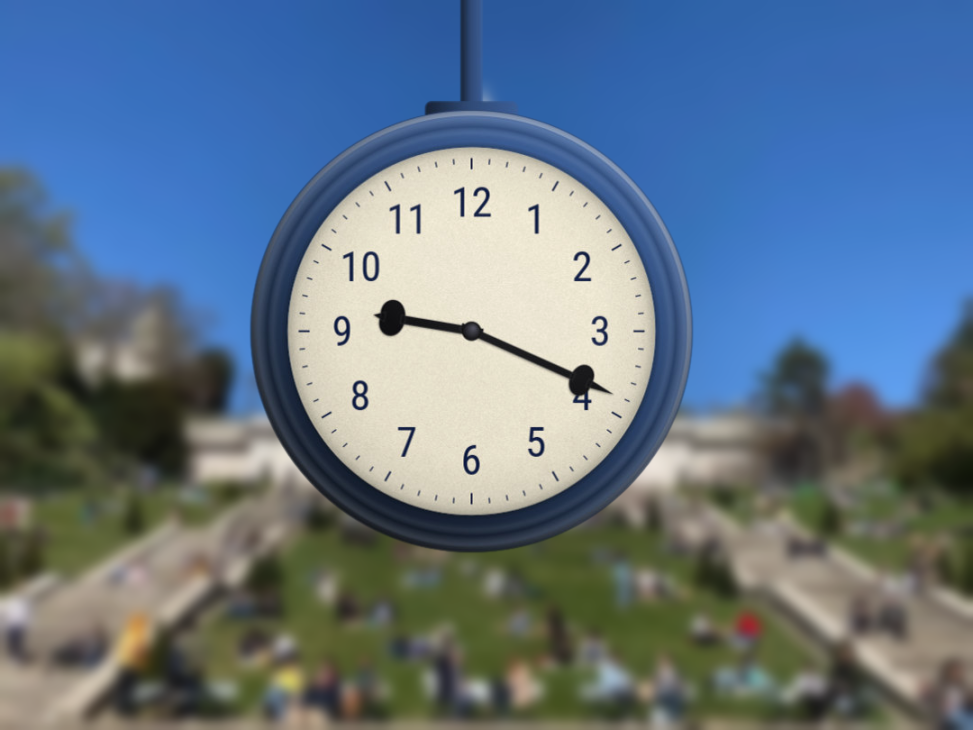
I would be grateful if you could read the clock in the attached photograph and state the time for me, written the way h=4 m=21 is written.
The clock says h=9 m=19
